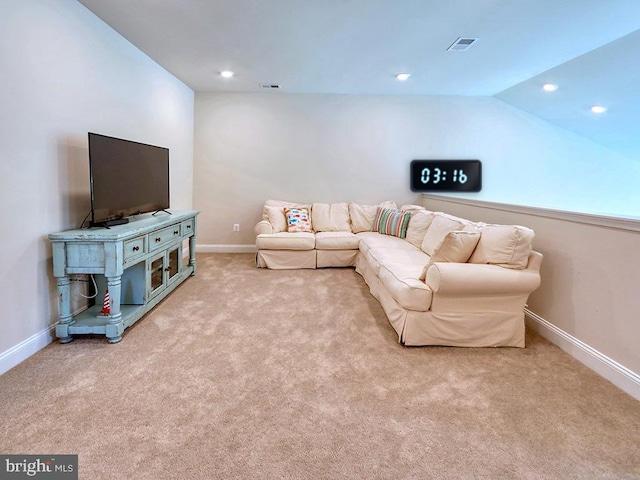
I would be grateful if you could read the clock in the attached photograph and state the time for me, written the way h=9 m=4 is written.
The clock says h=3 m=16
